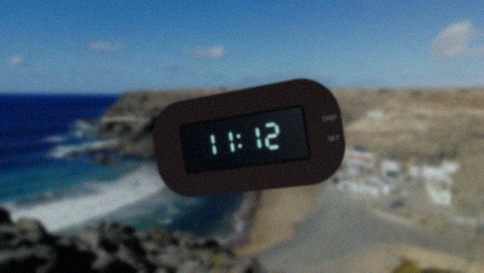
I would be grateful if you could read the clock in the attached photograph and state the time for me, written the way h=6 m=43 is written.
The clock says h=11 m=12
